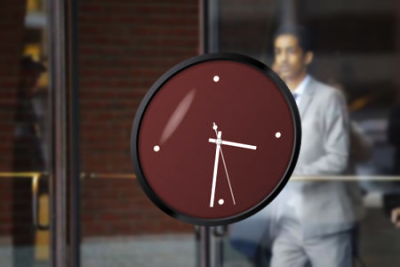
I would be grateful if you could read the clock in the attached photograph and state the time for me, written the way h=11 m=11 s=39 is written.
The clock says h=3 m=31 s=28
